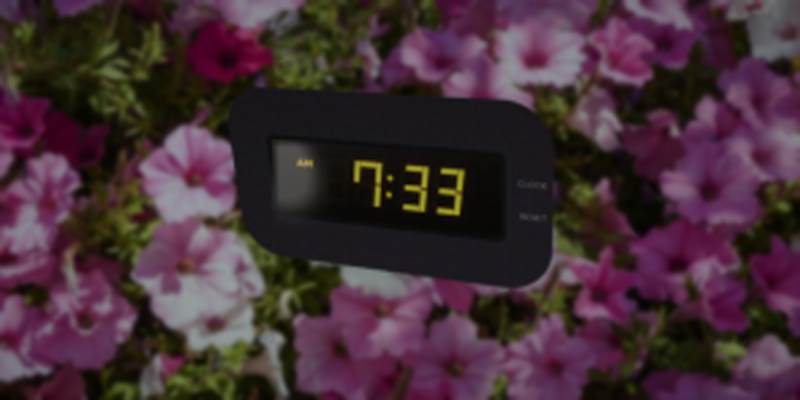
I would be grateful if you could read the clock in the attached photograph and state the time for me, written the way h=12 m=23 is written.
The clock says h=7 m=33
